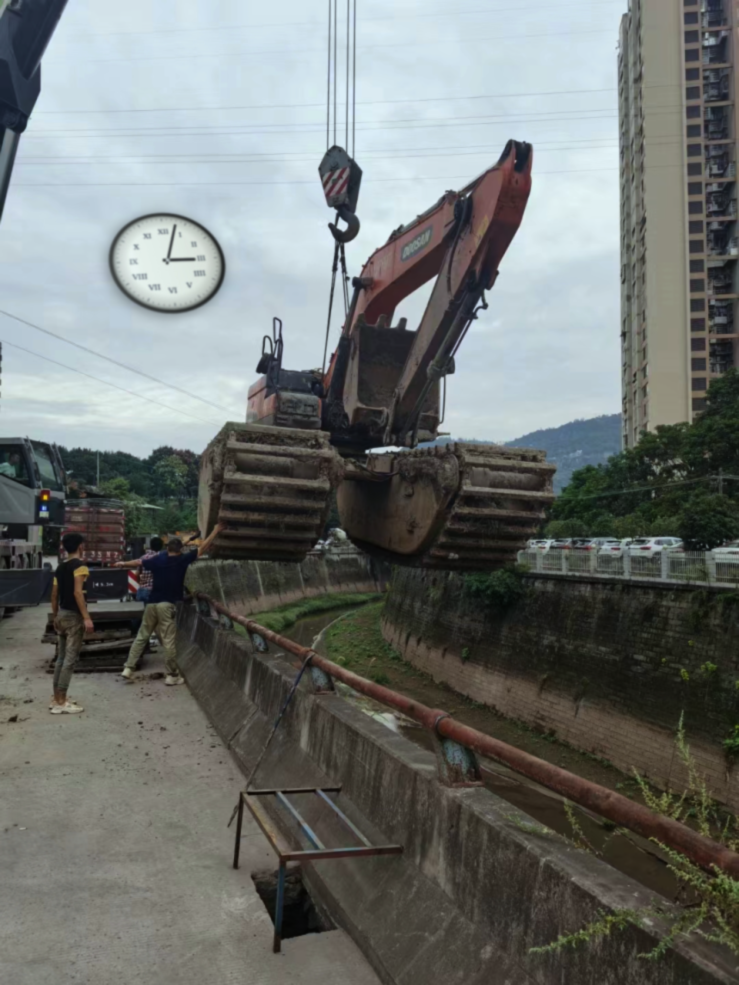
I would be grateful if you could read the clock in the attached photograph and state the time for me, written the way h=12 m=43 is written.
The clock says h=3 m=3
